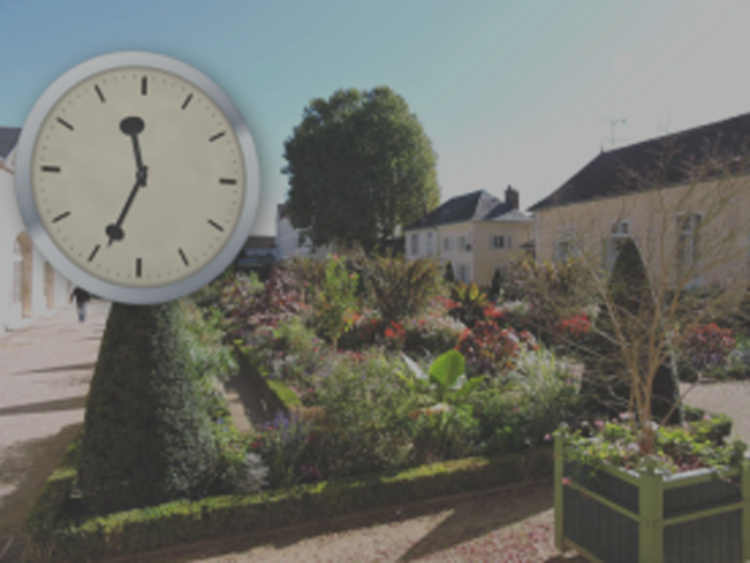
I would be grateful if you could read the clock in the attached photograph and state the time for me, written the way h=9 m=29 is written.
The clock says h=11 m=34
